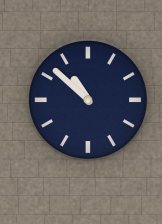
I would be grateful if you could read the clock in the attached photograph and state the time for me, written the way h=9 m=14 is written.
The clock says h=10 m=52
